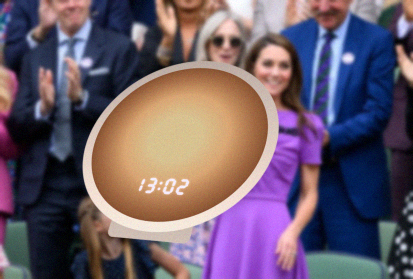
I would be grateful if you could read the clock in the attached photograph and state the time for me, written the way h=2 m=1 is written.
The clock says h=13 m=2
